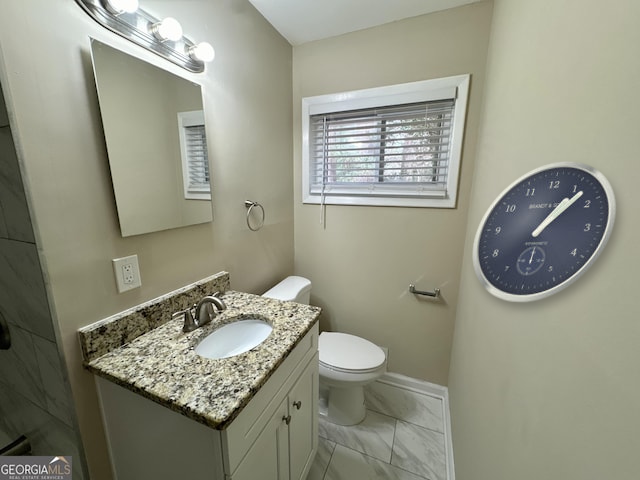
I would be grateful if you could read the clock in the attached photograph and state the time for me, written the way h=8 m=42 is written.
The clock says h=1 m=7
